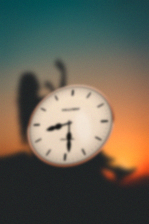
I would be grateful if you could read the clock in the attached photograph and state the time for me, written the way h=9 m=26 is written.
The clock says h=8 m=29
